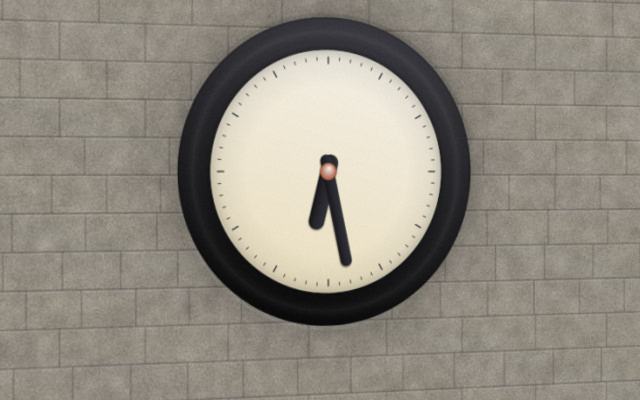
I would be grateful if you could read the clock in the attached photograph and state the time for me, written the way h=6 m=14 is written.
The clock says h=6 m=28
